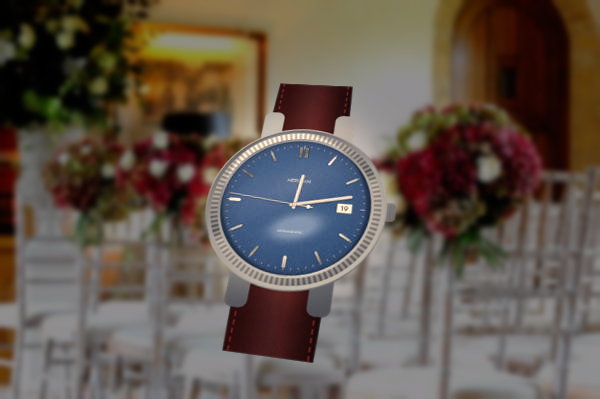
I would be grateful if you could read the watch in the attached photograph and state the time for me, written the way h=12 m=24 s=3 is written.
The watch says h=12 m=12 s=46
